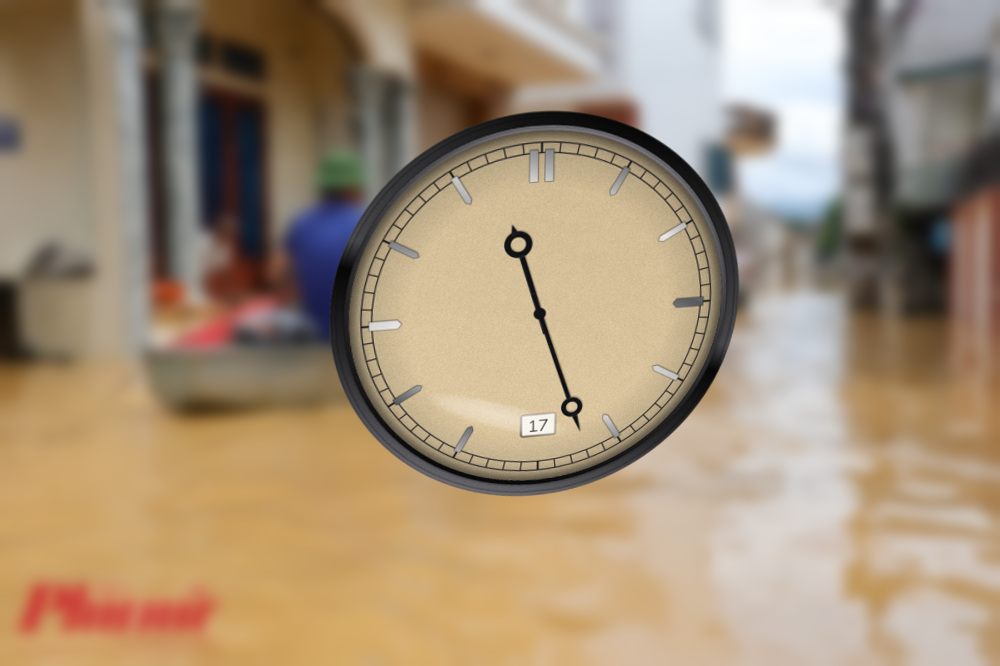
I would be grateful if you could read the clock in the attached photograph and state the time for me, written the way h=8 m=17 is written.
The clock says h=11 m=27
